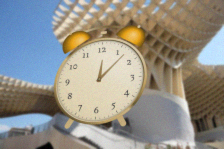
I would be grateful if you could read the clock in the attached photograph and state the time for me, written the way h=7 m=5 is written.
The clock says h=12 m=7
